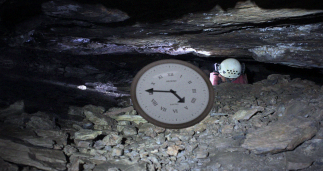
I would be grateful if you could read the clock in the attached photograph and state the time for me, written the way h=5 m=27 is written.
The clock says h=4 m=46
